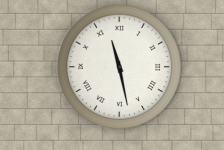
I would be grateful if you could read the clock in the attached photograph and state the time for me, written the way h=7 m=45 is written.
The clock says h=11 m=28
